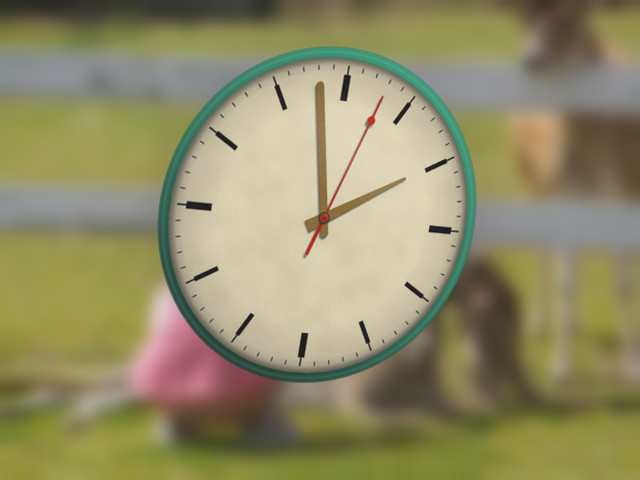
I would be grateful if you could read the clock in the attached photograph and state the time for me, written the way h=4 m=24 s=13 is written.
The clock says h=1 m=58 s=3
